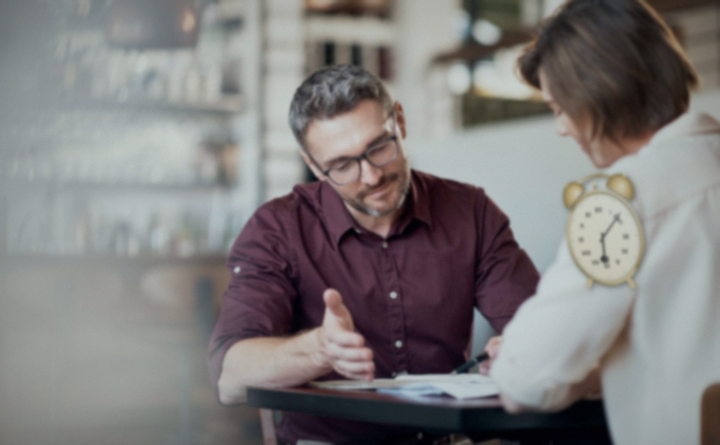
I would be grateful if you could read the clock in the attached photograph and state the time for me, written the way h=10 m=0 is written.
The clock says h=6 m=8
